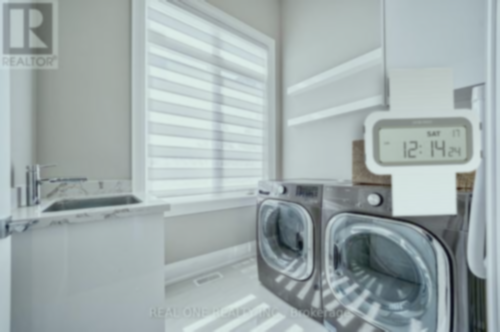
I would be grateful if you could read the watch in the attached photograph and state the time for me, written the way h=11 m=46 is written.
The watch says h=12 m=14
